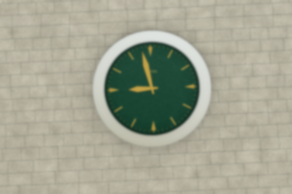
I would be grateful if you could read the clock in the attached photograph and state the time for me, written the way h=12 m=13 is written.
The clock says h=8 m=58
